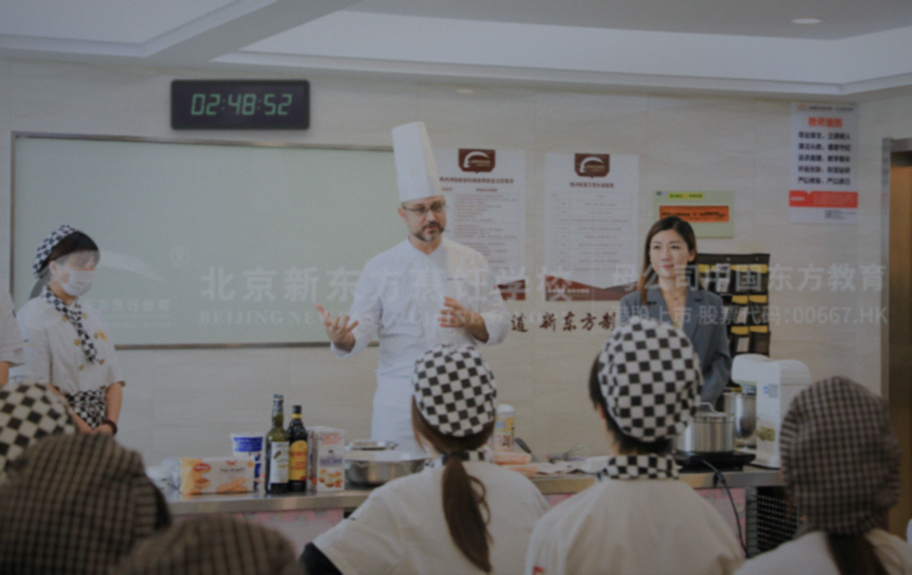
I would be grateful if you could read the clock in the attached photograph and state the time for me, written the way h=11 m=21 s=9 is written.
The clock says h=2 m=48 s=52
